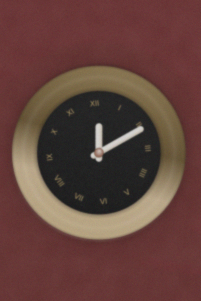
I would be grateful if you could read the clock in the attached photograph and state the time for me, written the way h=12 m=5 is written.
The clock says h=12 m=11
